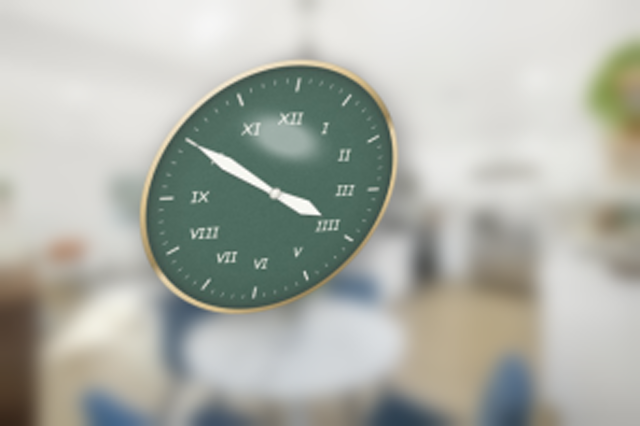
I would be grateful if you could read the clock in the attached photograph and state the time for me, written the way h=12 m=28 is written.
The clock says h=3 m=50
